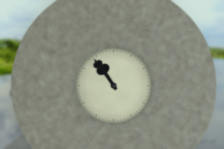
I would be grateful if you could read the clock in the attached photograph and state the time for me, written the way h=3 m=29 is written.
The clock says h=10 m=54
